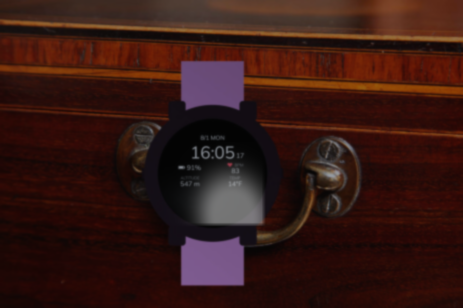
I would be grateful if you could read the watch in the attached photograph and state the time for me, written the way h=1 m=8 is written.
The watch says h=16 m=5
